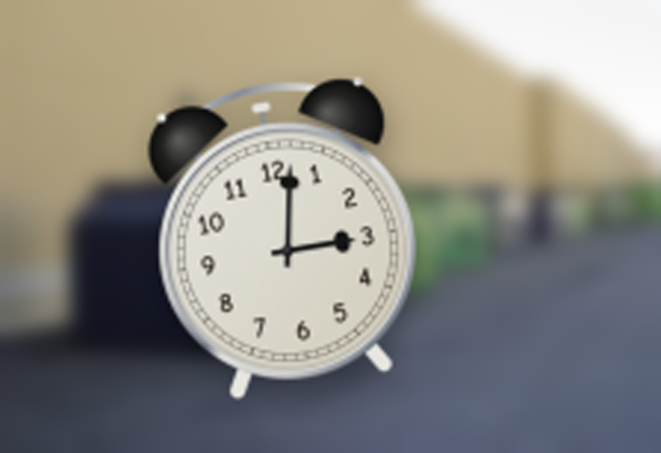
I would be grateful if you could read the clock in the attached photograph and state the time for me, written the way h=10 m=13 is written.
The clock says h=3 m=2
